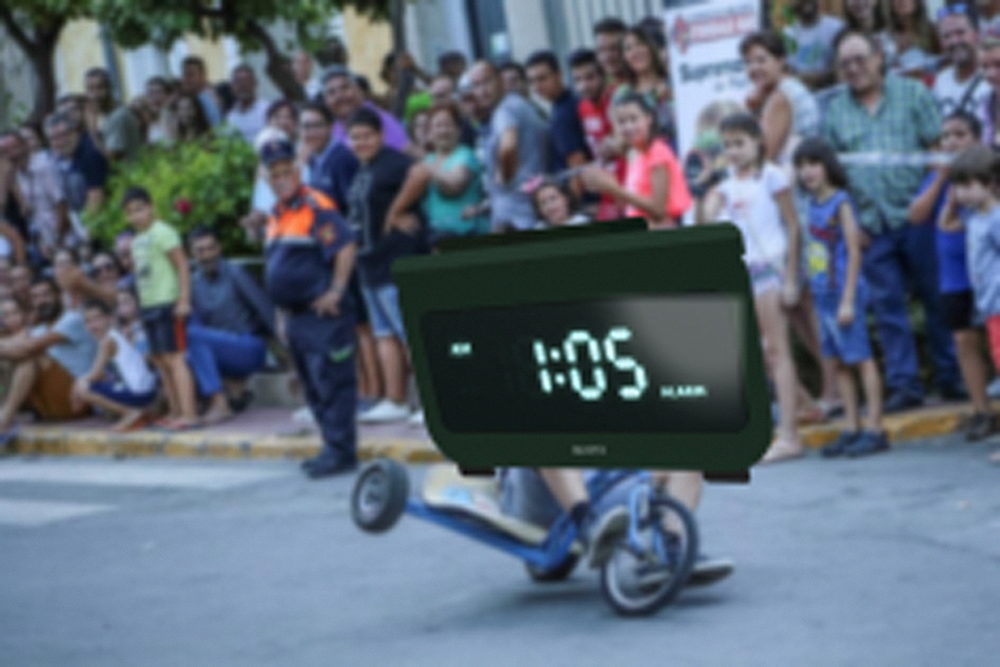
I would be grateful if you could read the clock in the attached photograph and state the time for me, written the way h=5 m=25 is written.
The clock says h=1 m=5
